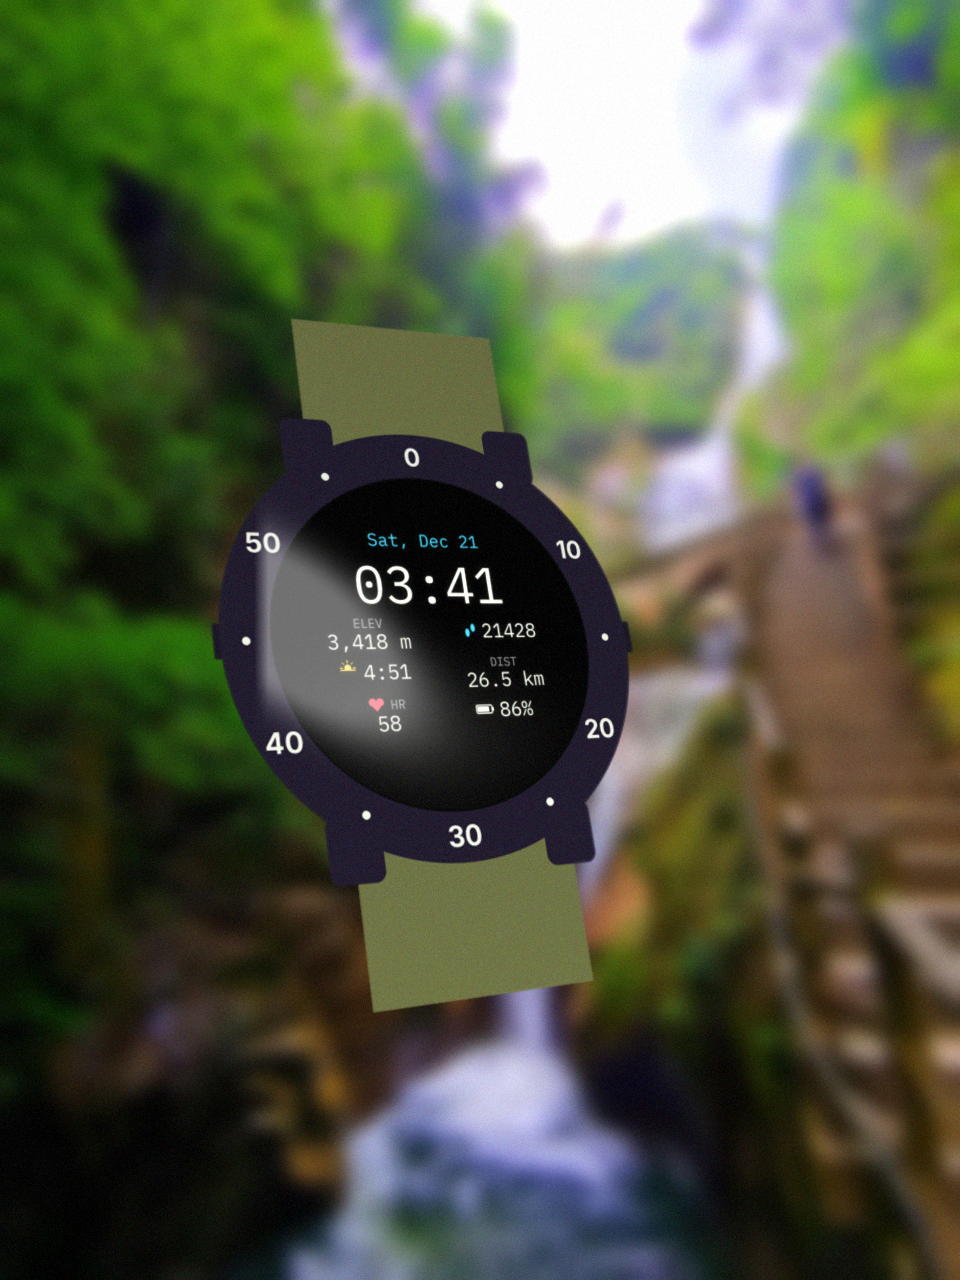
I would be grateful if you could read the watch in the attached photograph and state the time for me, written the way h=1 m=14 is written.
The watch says h=3 m=41
